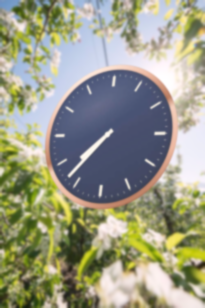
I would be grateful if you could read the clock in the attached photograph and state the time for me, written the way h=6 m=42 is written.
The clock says h=7 m=37
